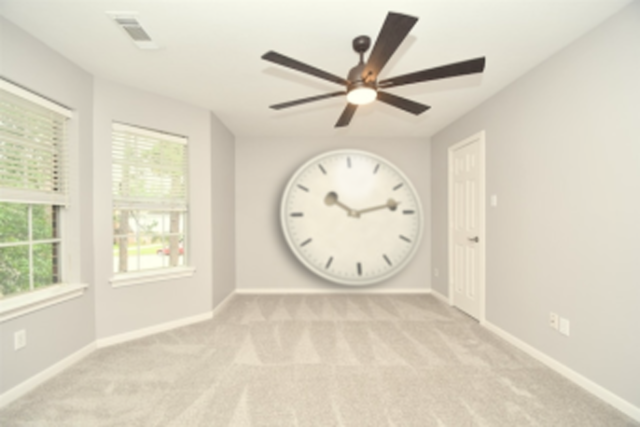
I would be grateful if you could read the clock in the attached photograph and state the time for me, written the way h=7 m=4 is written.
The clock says h=10 m=13
